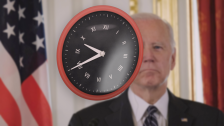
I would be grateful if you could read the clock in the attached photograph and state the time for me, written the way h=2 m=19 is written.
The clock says h=9 m=40
